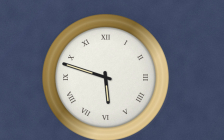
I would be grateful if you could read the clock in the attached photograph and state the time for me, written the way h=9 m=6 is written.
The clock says h=5 m=48
